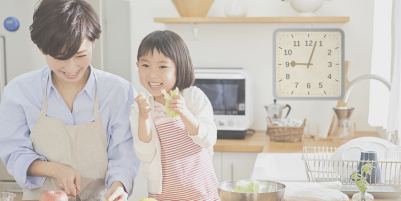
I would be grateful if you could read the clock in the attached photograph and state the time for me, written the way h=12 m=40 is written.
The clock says h=9 m=3
